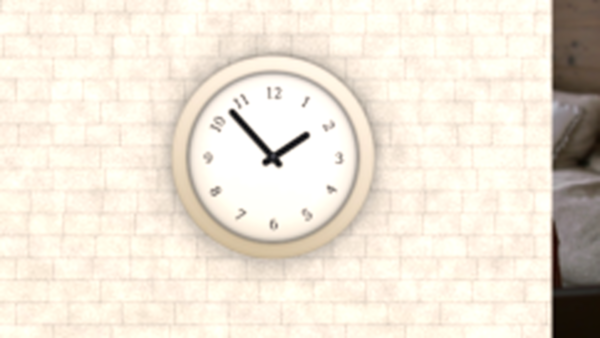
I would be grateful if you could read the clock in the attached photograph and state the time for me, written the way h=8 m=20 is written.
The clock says h=1 m=53
